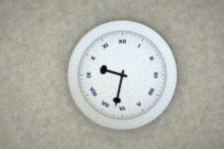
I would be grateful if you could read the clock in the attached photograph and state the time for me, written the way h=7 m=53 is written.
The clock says h=9 m=32
